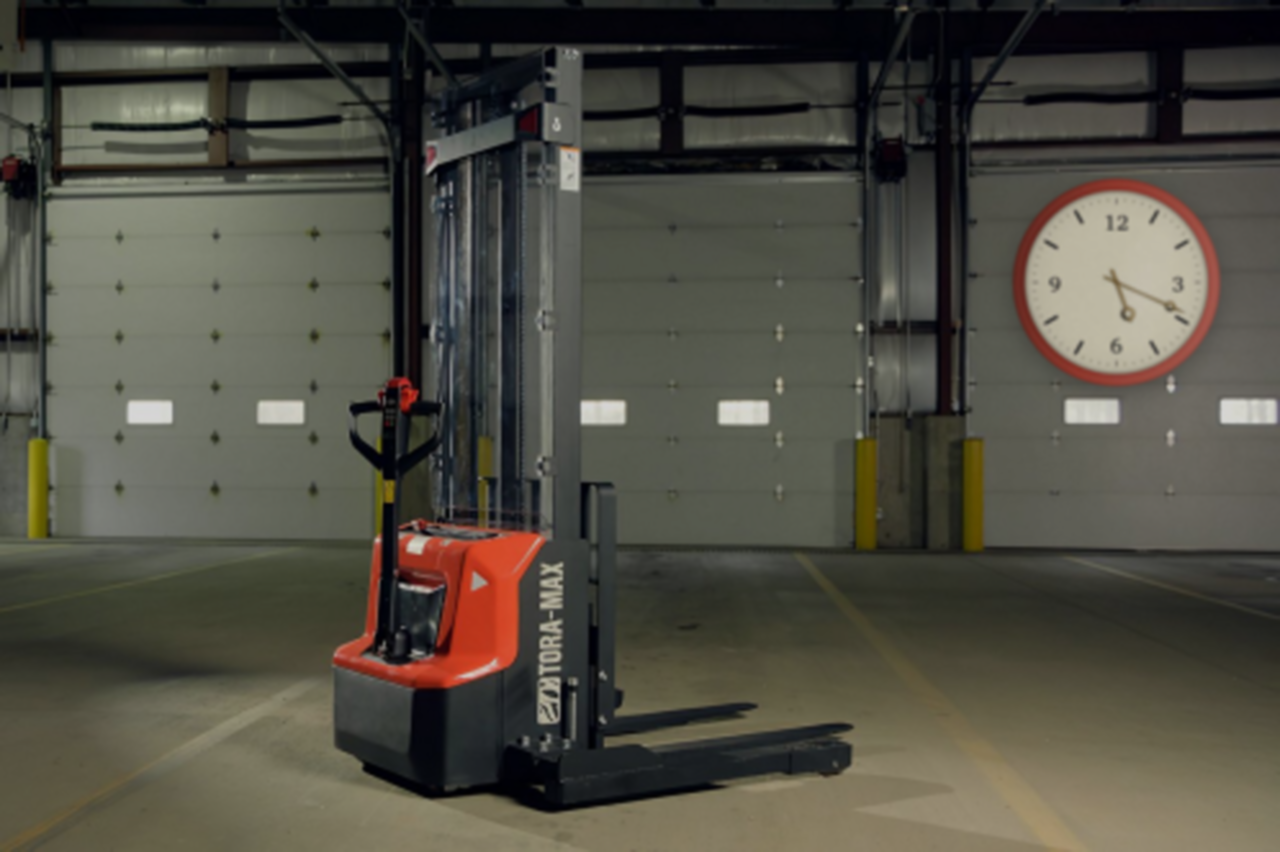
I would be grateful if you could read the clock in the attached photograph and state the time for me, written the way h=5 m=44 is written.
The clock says h=5 m=19
